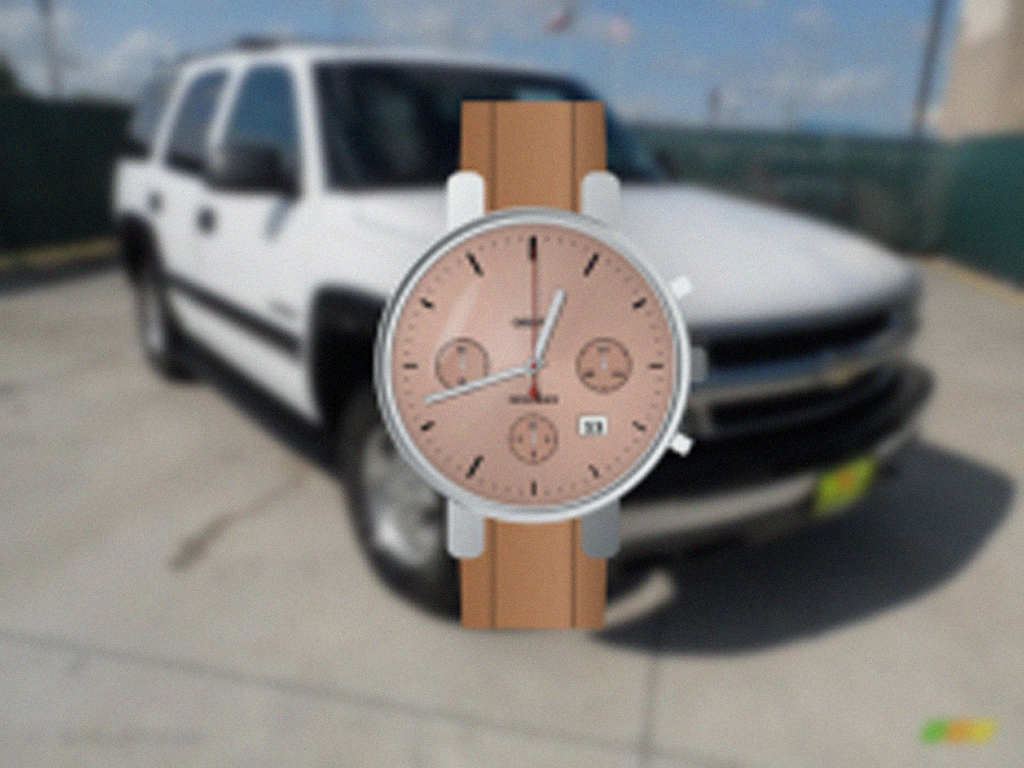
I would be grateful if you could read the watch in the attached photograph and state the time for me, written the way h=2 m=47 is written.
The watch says h=12 m=42
